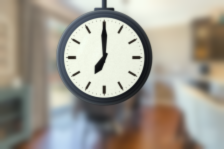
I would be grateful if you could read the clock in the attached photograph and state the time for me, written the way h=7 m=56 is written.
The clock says h=7 m=0
